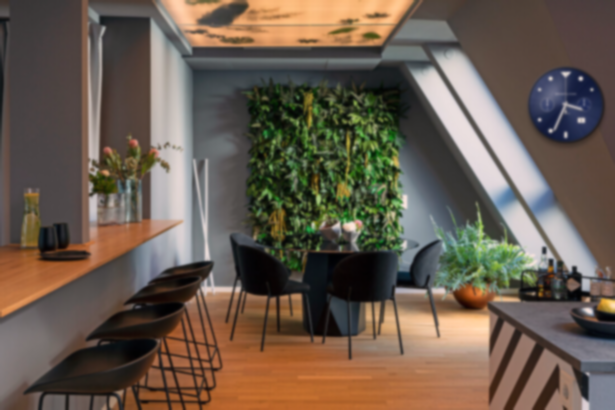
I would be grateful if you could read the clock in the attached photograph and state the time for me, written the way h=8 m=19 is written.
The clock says h=3 m=34
